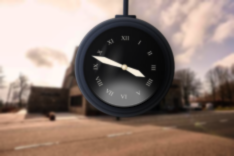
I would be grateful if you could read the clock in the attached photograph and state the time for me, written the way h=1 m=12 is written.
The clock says h=3 m=48
